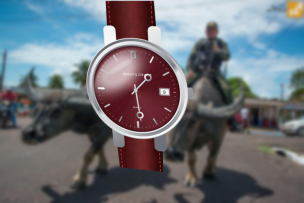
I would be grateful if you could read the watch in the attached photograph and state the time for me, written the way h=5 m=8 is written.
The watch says h=1 m=29
